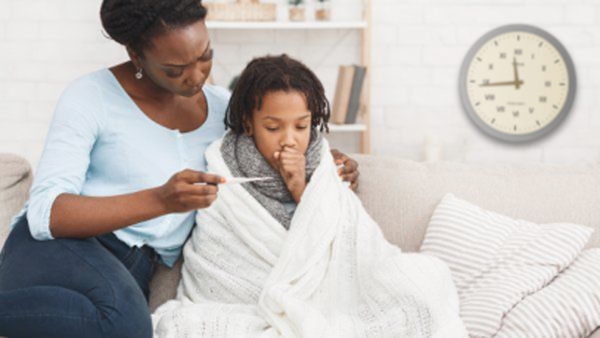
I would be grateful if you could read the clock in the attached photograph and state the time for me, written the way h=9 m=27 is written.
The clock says h=11 m=44
